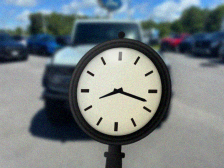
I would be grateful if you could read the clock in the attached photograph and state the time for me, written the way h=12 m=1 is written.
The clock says h=8 m=18
